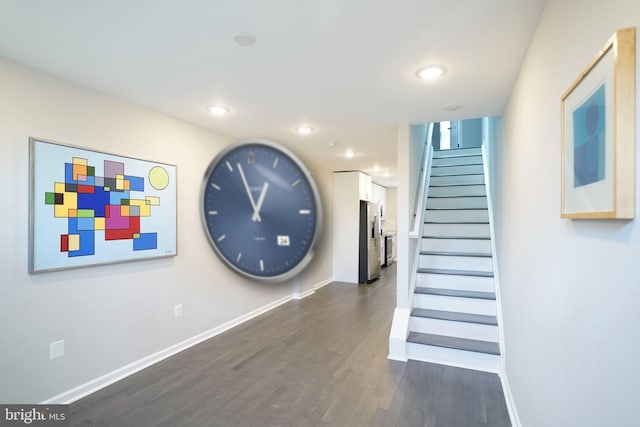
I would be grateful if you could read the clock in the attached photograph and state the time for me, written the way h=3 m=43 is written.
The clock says h=12 m=57
